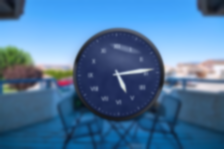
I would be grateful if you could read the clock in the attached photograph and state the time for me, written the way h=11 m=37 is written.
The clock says h=5 m=14
